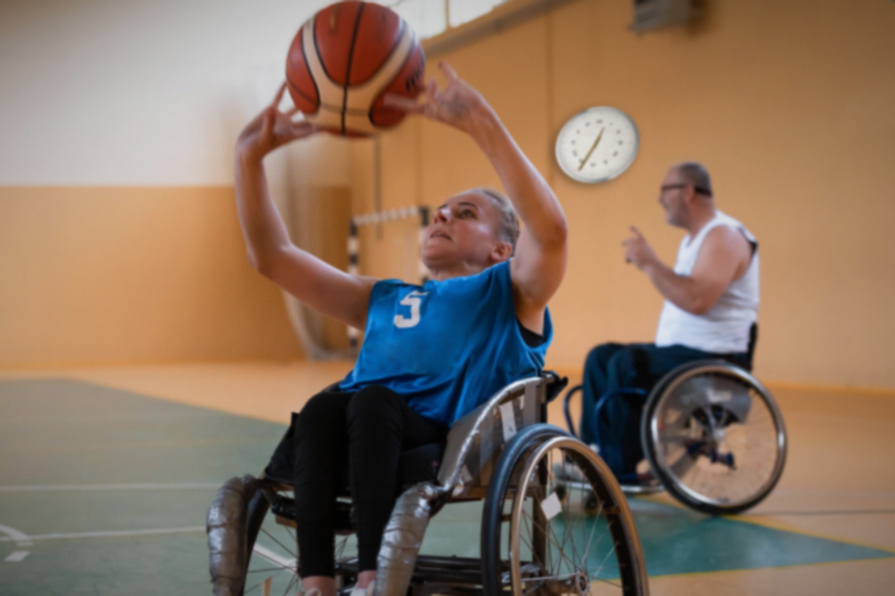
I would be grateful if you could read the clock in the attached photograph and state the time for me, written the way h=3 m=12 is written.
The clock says h=12 m=34
